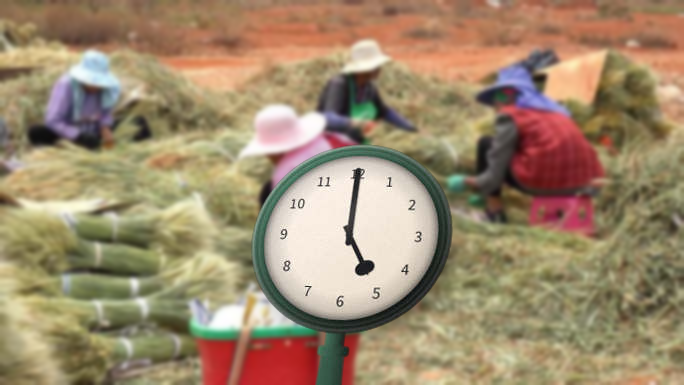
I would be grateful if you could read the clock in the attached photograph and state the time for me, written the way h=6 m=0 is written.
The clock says h=5 m=0
